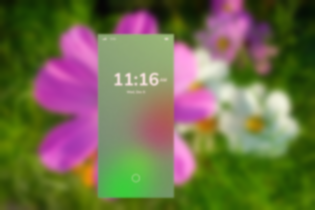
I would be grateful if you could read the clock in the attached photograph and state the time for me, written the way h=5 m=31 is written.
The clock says h=11 m=16
